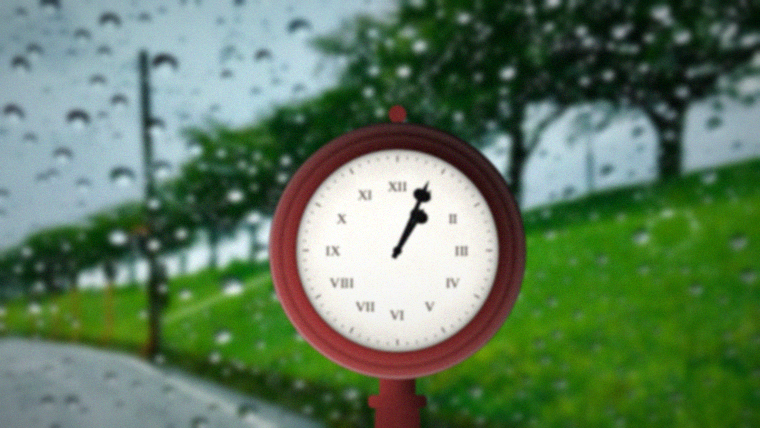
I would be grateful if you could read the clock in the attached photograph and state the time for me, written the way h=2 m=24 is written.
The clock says h=1 m=4
